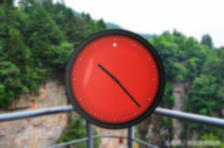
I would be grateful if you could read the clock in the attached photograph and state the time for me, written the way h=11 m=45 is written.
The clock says h=10 m=23
